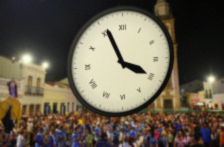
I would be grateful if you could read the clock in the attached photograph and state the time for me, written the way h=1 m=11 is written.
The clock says h=3 m=56
